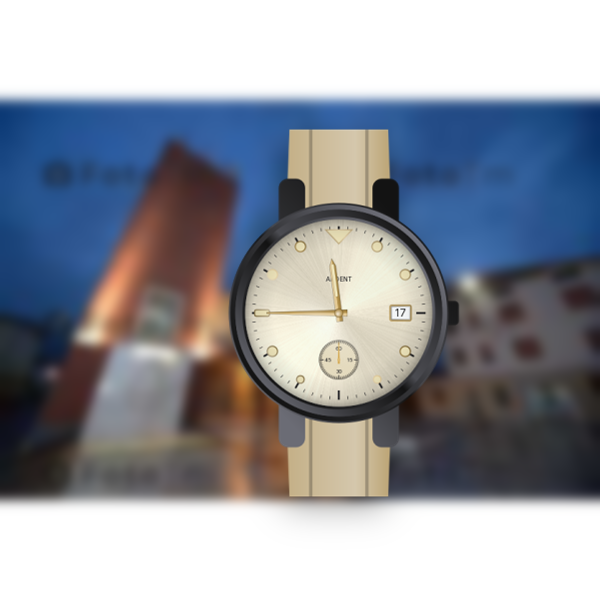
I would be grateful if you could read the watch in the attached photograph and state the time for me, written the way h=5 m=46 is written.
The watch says h=11 m=45
